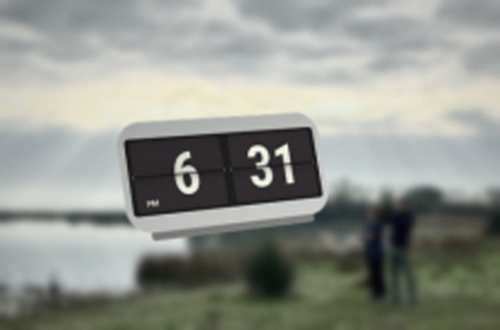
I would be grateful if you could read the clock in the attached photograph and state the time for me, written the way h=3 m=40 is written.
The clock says h=6 m=31
